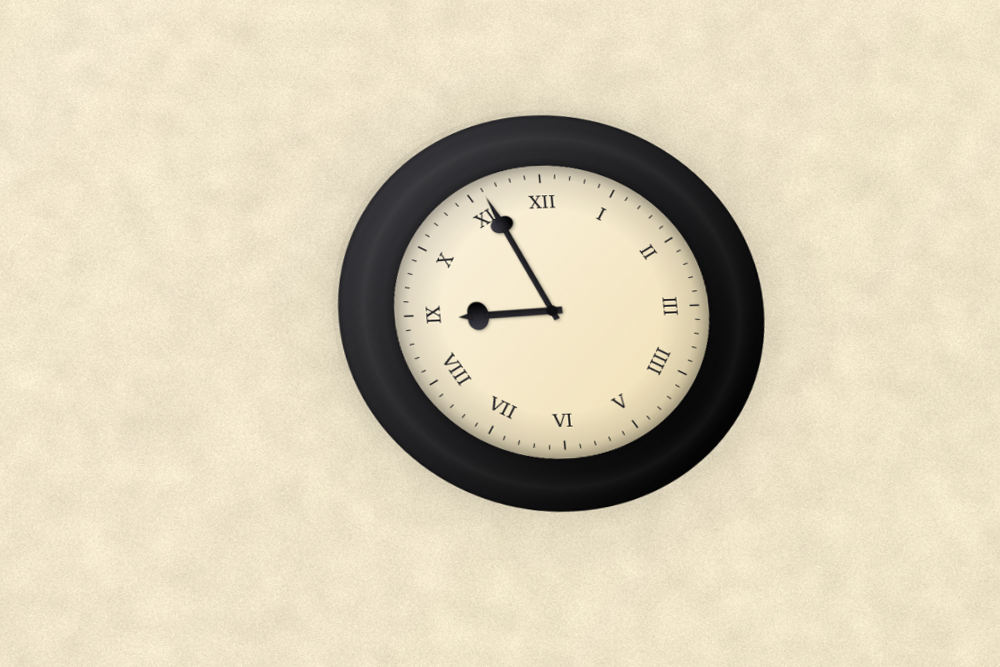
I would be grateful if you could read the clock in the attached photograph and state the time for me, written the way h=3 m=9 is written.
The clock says h=8 m=56
